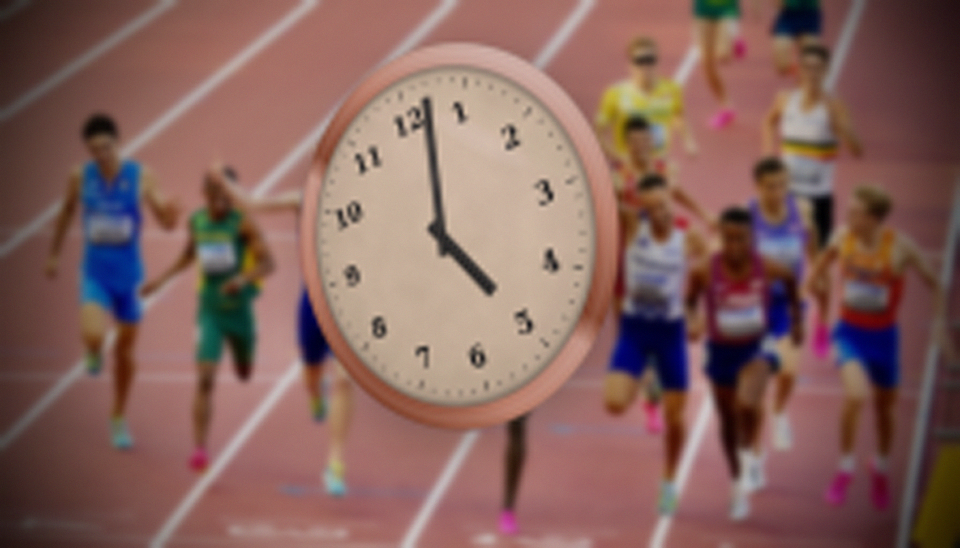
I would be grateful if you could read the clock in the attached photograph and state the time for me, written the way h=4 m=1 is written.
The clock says h=5 m=2
